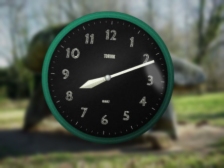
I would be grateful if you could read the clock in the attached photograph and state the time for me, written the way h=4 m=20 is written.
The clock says h=8 m=11
